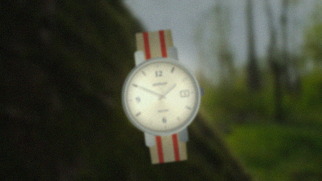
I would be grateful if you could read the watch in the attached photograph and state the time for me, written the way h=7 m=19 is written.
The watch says h=1 m=50
